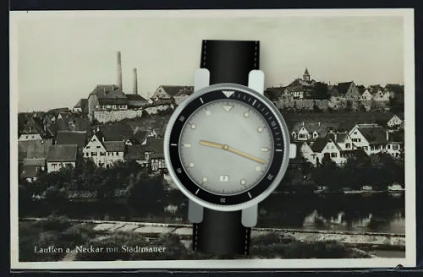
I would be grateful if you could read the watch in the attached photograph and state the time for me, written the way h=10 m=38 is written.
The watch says h=9 m=18
